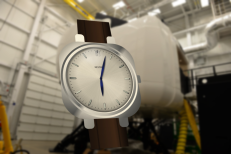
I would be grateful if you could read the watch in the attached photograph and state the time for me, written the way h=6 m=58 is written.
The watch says h=6 m=3
